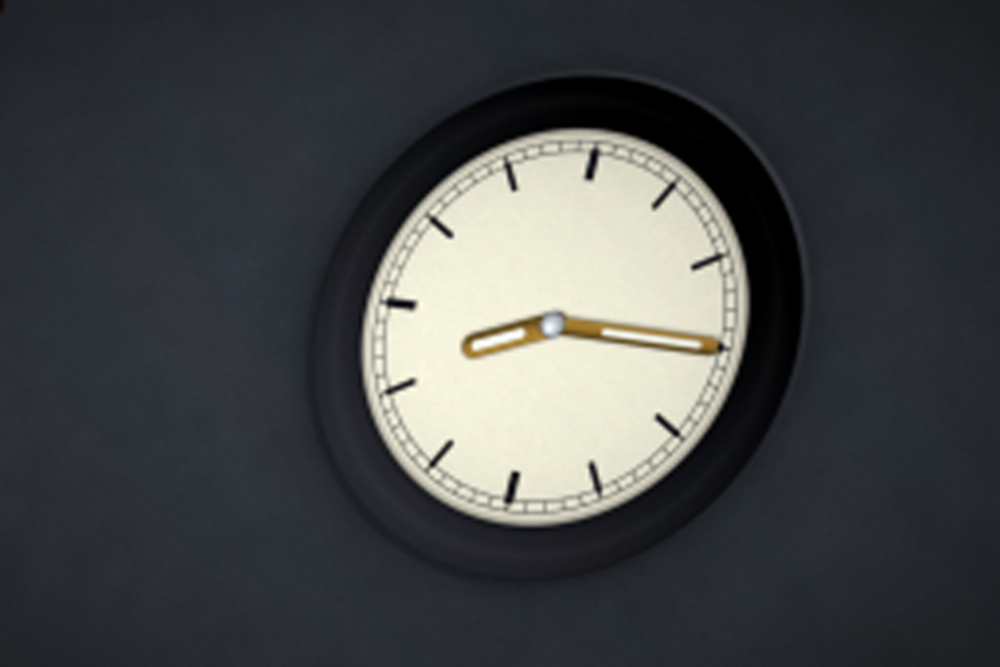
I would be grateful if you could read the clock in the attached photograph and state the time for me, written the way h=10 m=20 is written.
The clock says h=8 m=15
